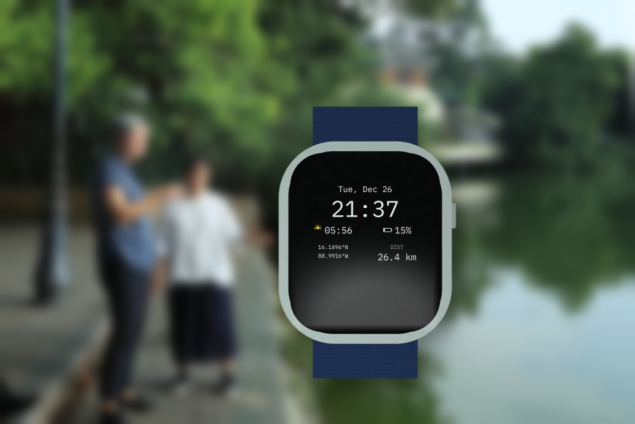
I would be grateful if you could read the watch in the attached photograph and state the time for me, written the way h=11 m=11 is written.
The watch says h=21 m=37
